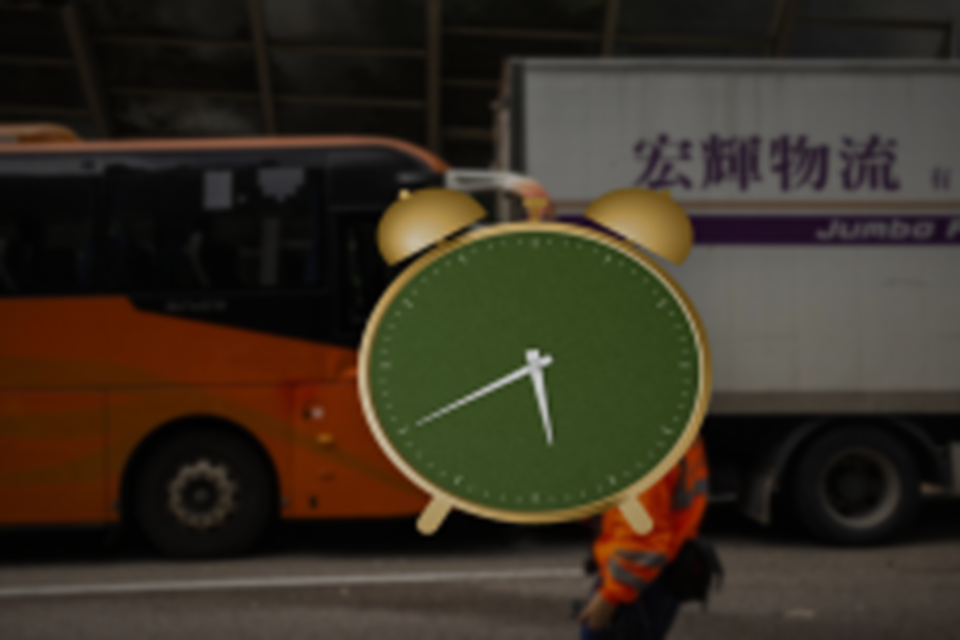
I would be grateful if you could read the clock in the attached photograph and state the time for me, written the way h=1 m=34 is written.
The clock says h=5 m=40
